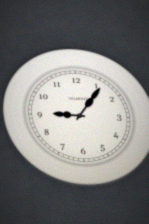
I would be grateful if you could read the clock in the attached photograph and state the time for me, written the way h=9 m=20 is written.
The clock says h=9 m=6
